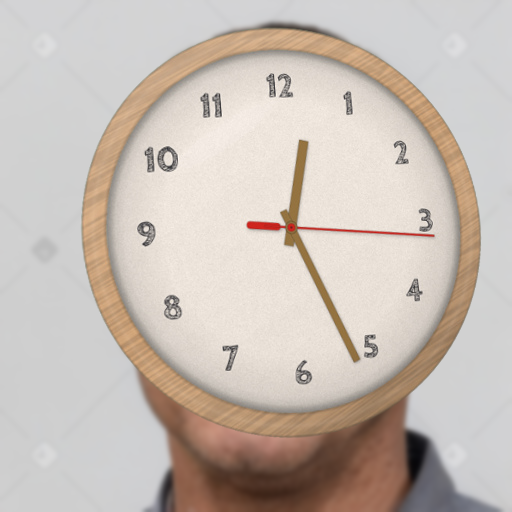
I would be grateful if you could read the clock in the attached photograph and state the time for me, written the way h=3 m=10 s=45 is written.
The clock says h=12 m=26 s=16
